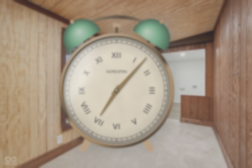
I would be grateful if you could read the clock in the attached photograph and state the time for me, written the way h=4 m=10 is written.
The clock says h=7 m=7
